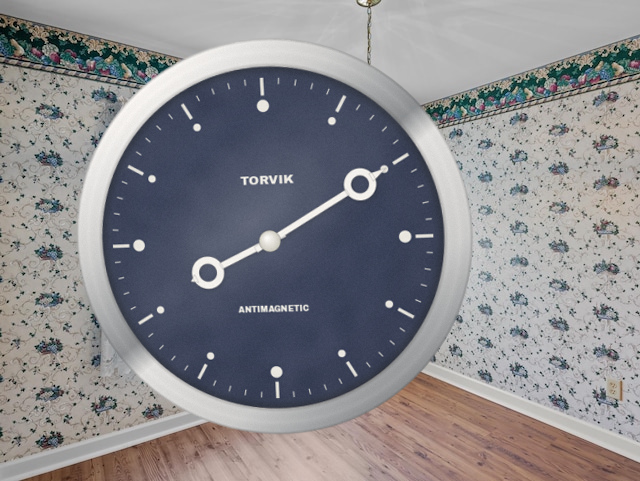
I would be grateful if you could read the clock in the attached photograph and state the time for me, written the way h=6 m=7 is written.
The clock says h=8 m=10
